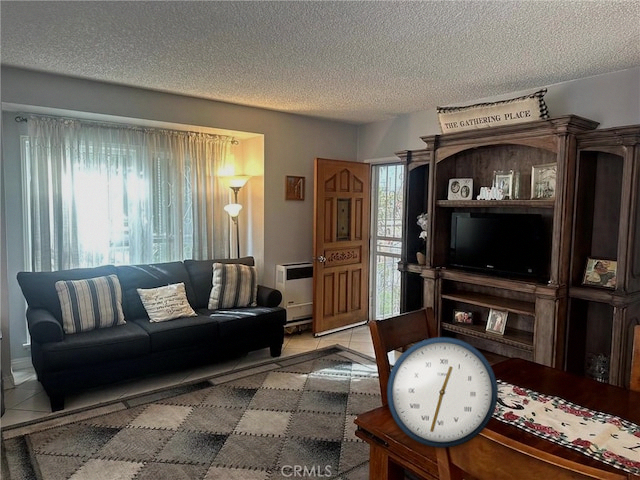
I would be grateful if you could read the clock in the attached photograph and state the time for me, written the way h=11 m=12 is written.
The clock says h=12 m=32
